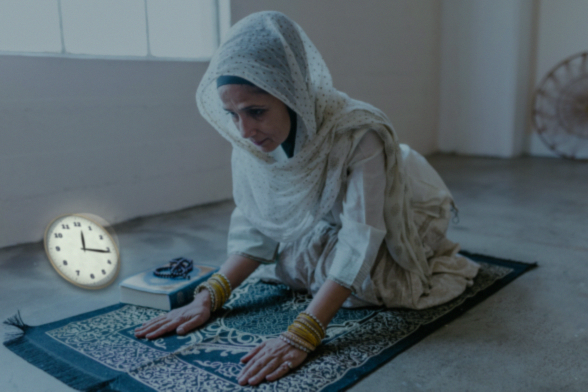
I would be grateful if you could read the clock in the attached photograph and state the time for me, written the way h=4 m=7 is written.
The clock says h=12 m=16
